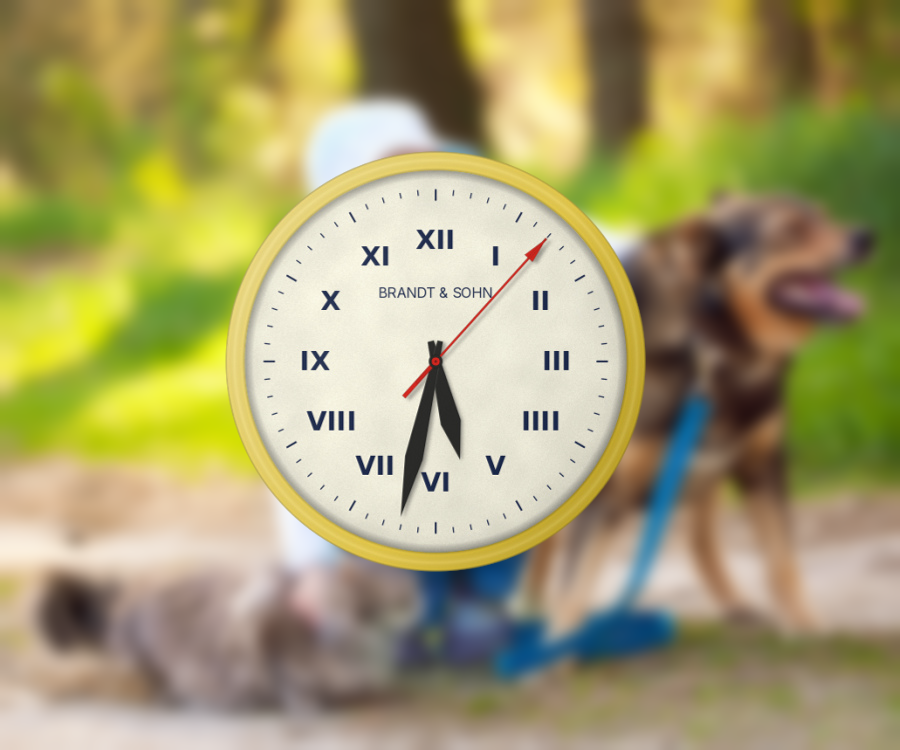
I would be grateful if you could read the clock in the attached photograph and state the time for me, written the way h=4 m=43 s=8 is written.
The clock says h=5 m=32 s=7
